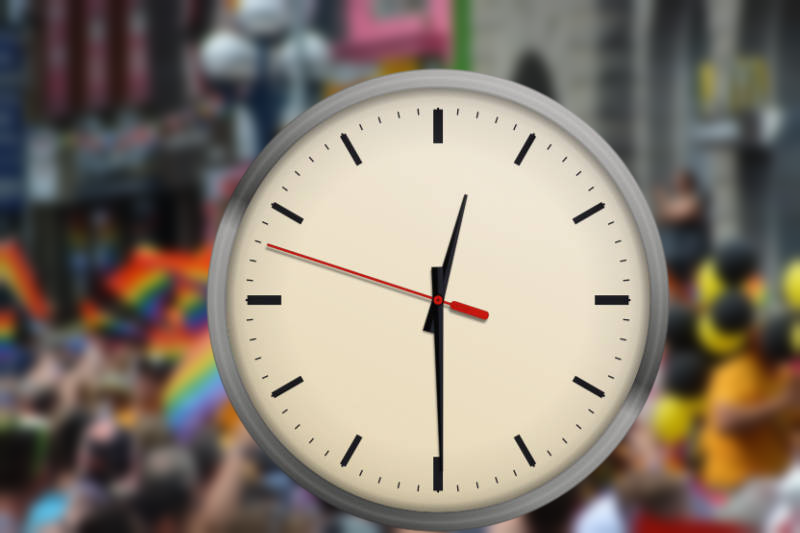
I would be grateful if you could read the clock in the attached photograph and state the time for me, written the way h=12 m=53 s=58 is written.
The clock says h=12 m=29 s=48
